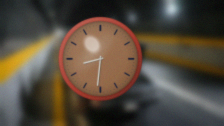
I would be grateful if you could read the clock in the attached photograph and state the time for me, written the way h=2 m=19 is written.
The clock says h=8 m=31
